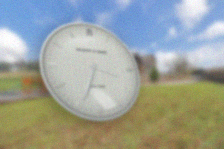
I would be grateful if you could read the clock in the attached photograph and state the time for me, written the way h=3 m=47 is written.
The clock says h=3 m=34
